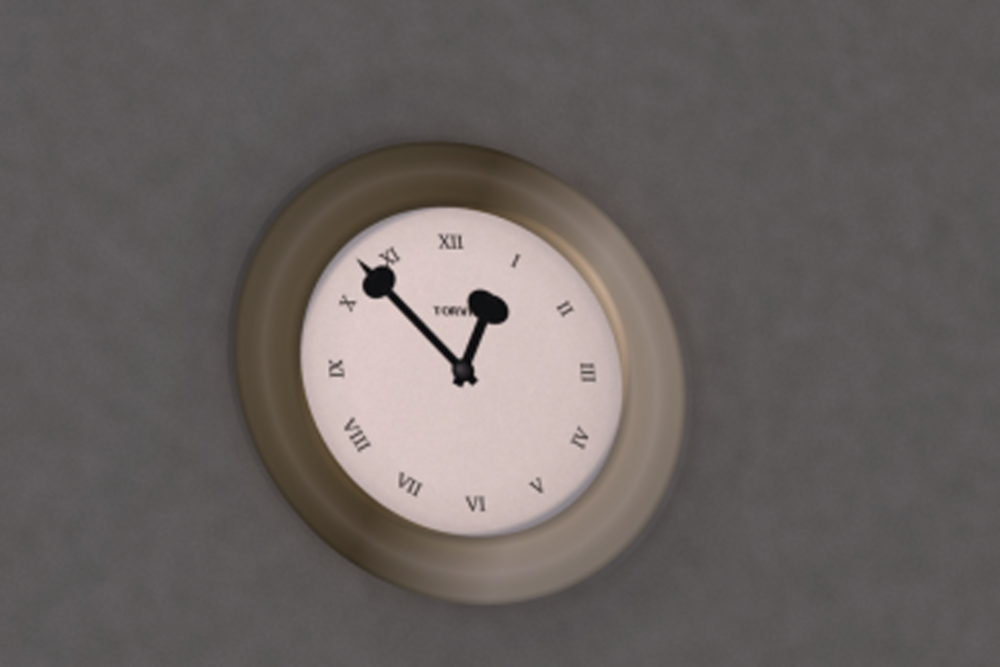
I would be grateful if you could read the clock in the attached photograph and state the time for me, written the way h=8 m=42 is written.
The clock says h=12 m=53
